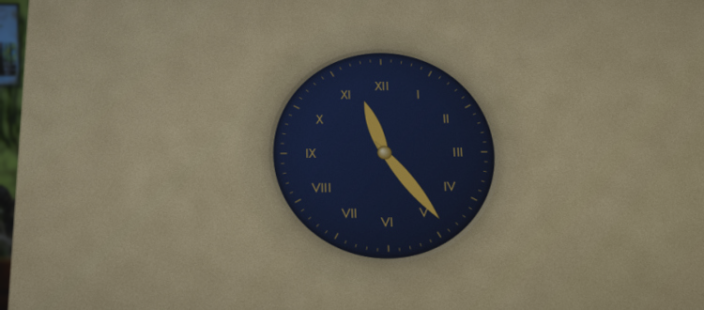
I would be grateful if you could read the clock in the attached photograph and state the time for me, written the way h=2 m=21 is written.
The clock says h=11 m=24
